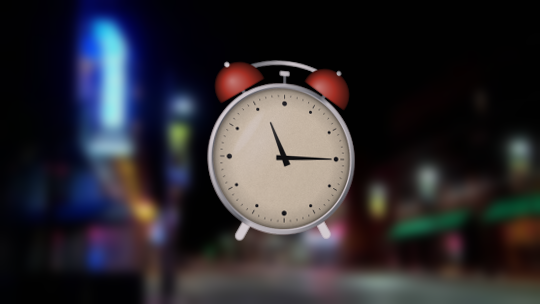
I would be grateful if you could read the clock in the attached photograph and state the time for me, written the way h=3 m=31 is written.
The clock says h=11 m=15
